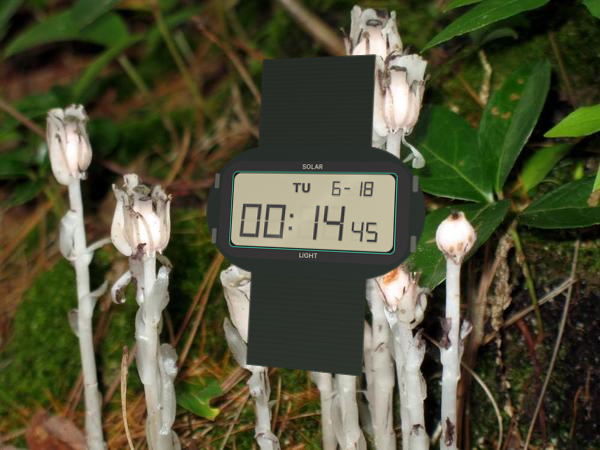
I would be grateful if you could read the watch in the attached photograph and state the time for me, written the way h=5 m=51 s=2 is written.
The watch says h=0 m=14 s=45
